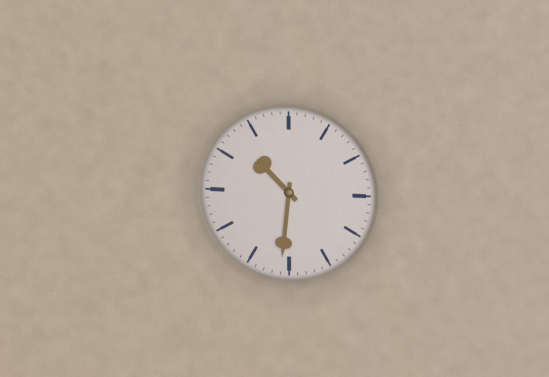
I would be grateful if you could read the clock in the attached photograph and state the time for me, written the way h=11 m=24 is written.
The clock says h=10 m=31
